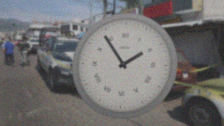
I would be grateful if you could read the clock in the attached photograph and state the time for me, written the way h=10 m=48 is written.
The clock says h=1 m=54
